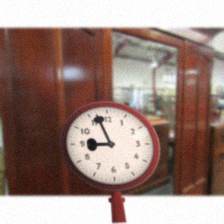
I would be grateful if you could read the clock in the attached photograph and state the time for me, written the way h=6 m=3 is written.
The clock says h=8 m=57
